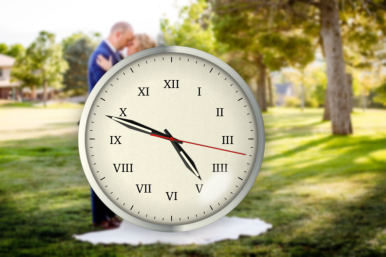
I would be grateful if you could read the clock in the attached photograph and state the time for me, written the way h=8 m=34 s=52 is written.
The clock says h=4 m=48 s=17
